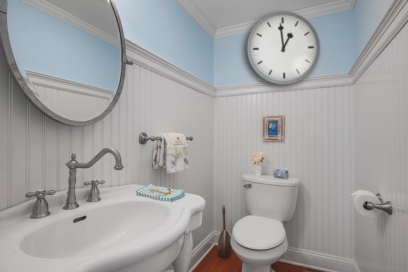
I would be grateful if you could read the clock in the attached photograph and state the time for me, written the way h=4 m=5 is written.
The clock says h=12 m=59
